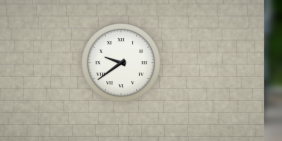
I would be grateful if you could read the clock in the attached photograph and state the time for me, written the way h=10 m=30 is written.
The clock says h=9 m=39
